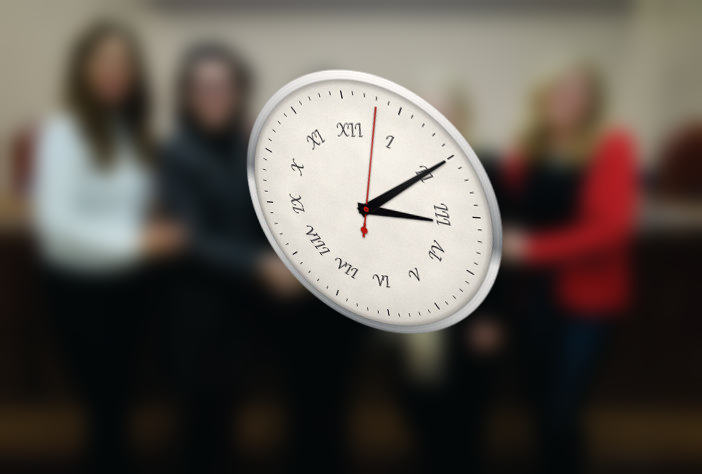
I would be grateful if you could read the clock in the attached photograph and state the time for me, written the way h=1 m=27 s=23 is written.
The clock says h=3 m=10 s=3
